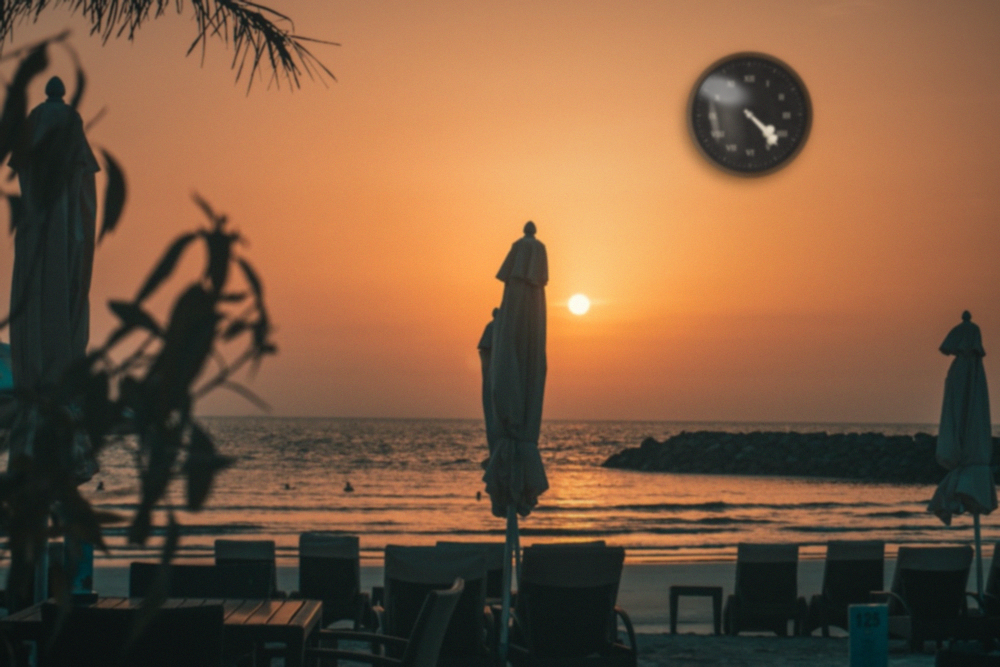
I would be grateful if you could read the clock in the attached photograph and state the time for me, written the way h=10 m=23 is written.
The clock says h=4 m=23
